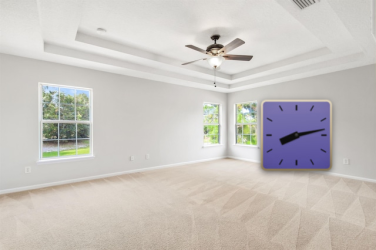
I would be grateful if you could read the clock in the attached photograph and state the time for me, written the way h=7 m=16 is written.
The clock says h=8 m=13
